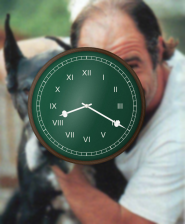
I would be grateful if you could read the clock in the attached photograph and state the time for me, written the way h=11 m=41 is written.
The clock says h=8 m=20
